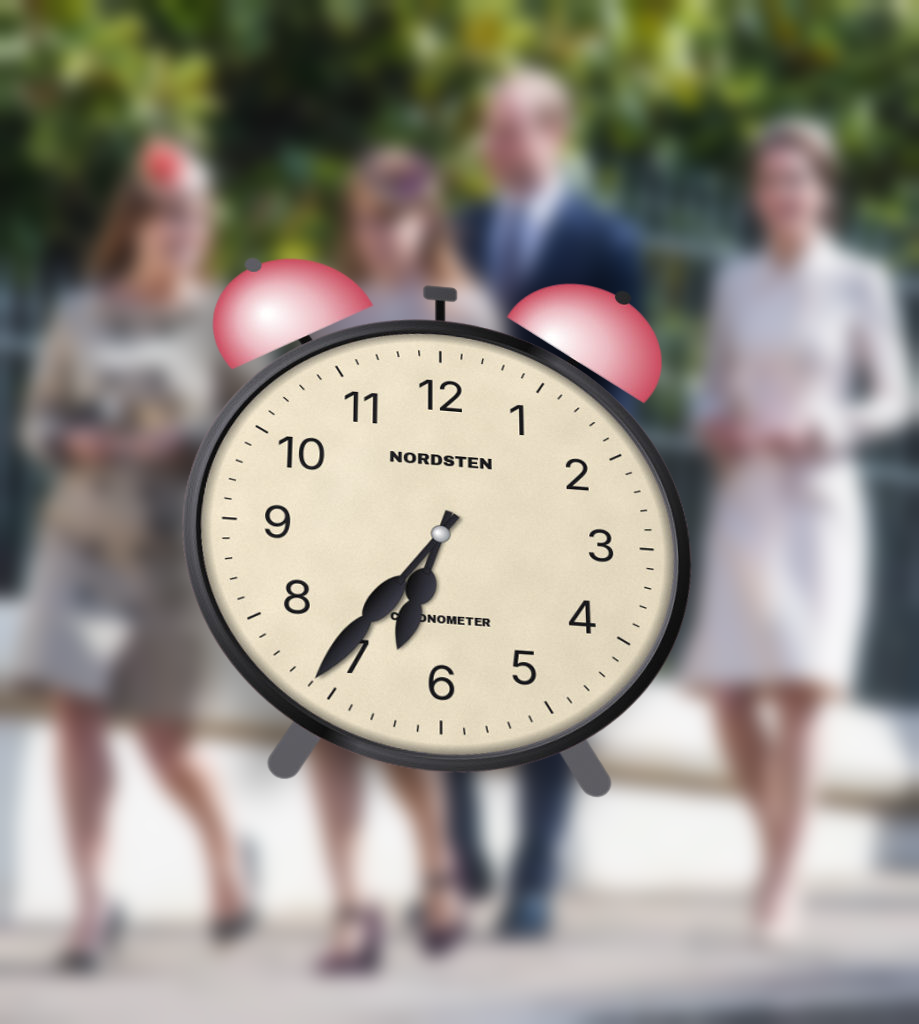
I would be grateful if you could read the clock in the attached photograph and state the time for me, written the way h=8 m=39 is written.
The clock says h=6 m=36
